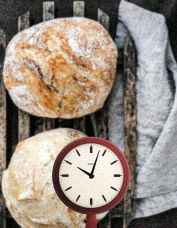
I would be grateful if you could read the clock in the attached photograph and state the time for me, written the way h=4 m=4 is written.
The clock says h=10 m=3
